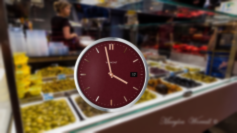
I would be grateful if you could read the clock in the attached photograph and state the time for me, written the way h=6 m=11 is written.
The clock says h=3 m=58
